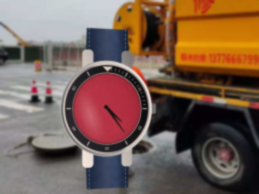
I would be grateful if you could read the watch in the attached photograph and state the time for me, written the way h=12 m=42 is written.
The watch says h=4 m=24
